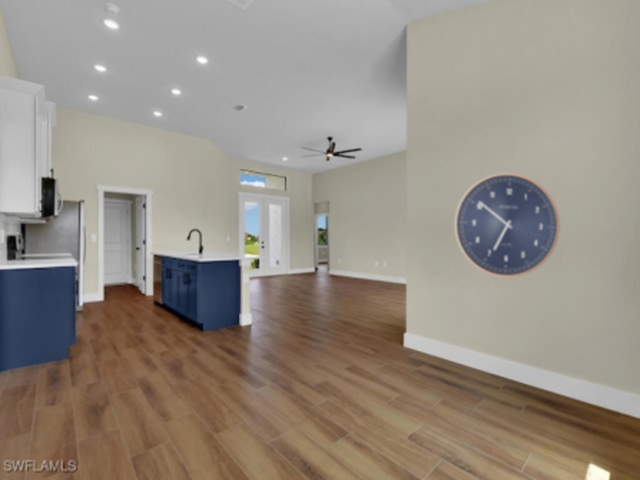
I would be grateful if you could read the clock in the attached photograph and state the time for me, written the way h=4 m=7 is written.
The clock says h=6 m=51
